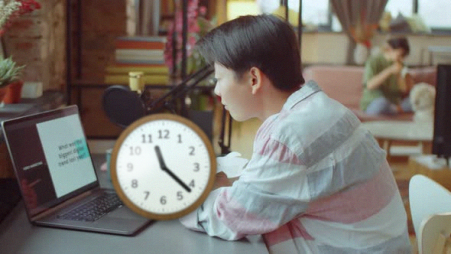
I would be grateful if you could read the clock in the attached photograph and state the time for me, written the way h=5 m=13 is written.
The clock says h=11 m=22
